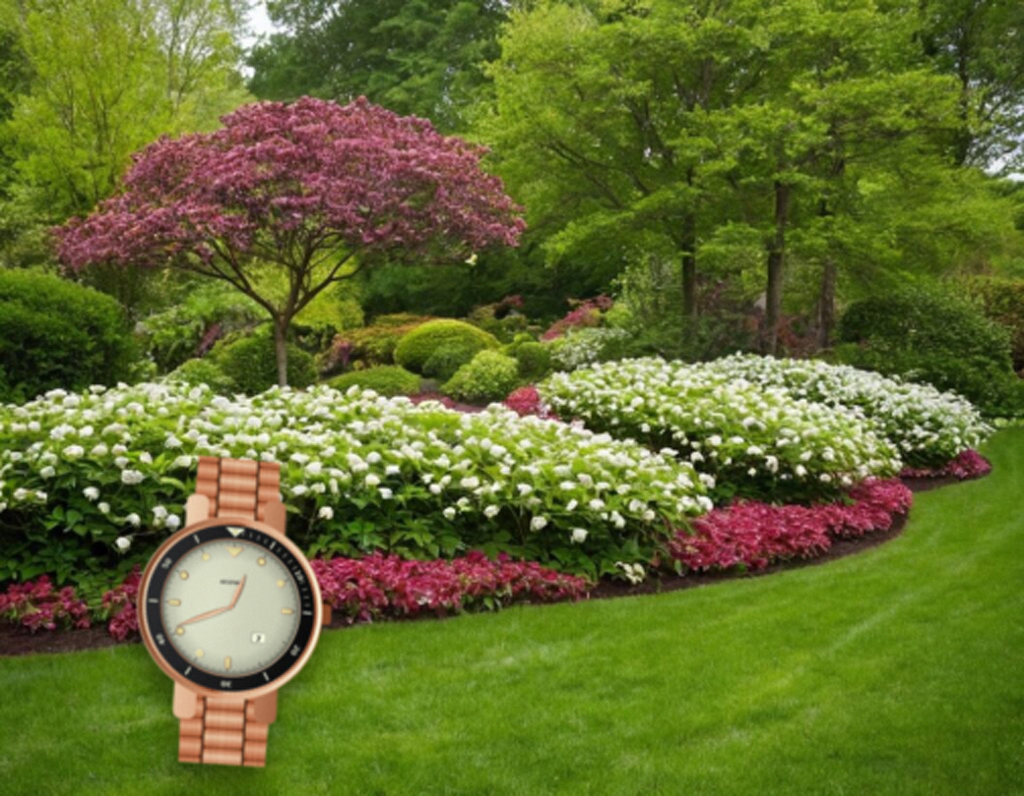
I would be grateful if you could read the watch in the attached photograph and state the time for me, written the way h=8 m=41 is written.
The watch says h=12 m=41
